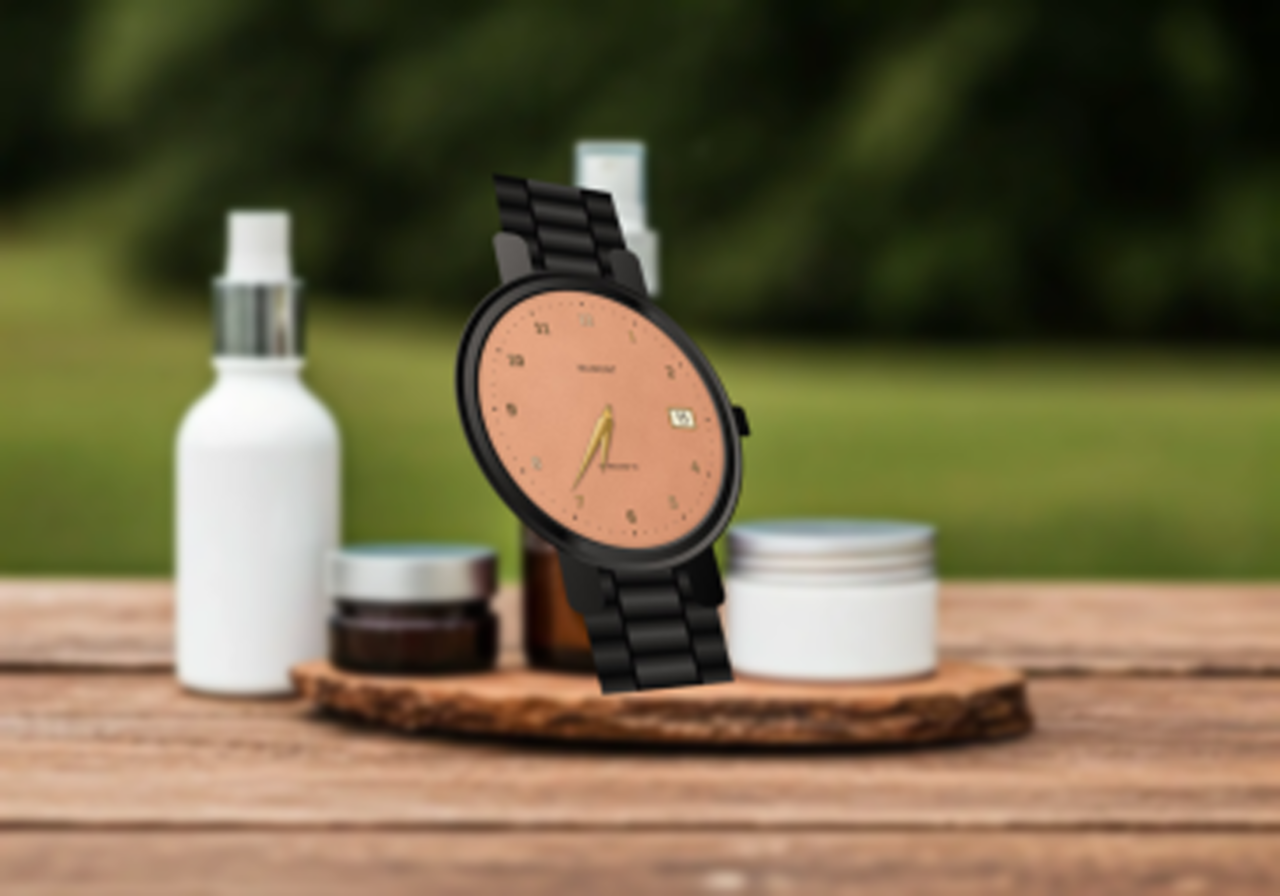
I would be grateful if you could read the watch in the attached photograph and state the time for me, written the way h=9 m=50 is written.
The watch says h=6 m=36
